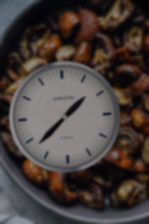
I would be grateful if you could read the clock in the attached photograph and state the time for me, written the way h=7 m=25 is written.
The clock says h=1 m=38
